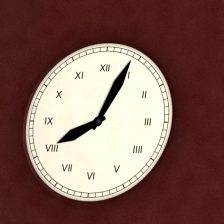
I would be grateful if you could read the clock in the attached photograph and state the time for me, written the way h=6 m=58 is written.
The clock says h=8 m=4
